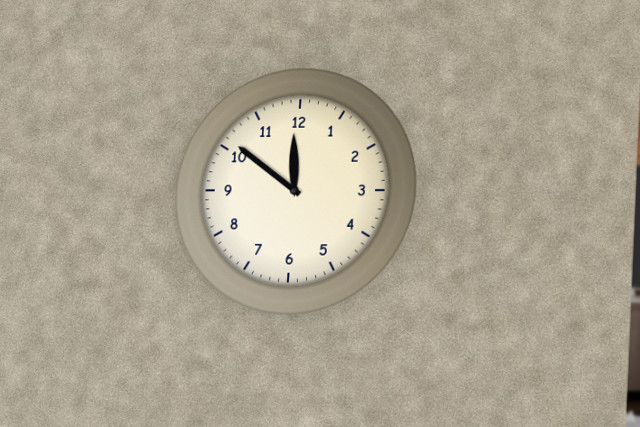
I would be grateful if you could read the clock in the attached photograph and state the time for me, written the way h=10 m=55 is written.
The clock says h=11 m=51
